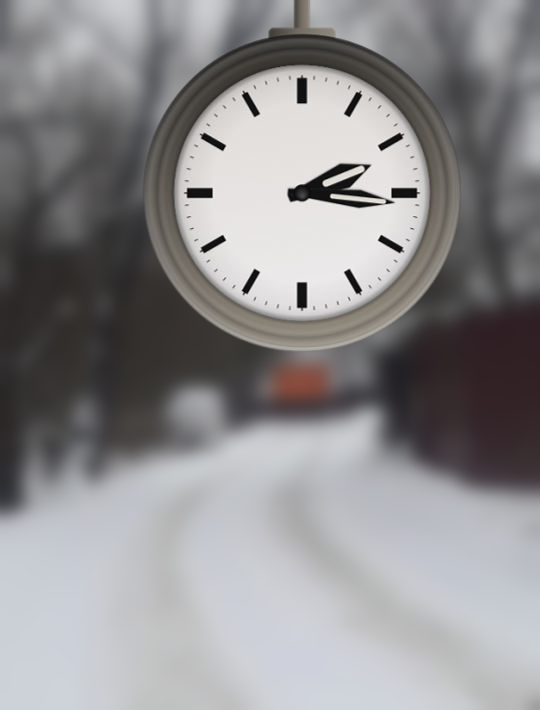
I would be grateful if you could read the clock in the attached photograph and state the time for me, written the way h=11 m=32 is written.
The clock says h=2 m=16
